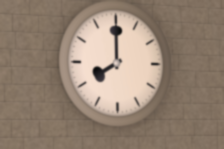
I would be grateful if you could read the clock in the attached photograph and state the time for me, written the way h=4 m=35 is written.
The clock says h=8 m=0
